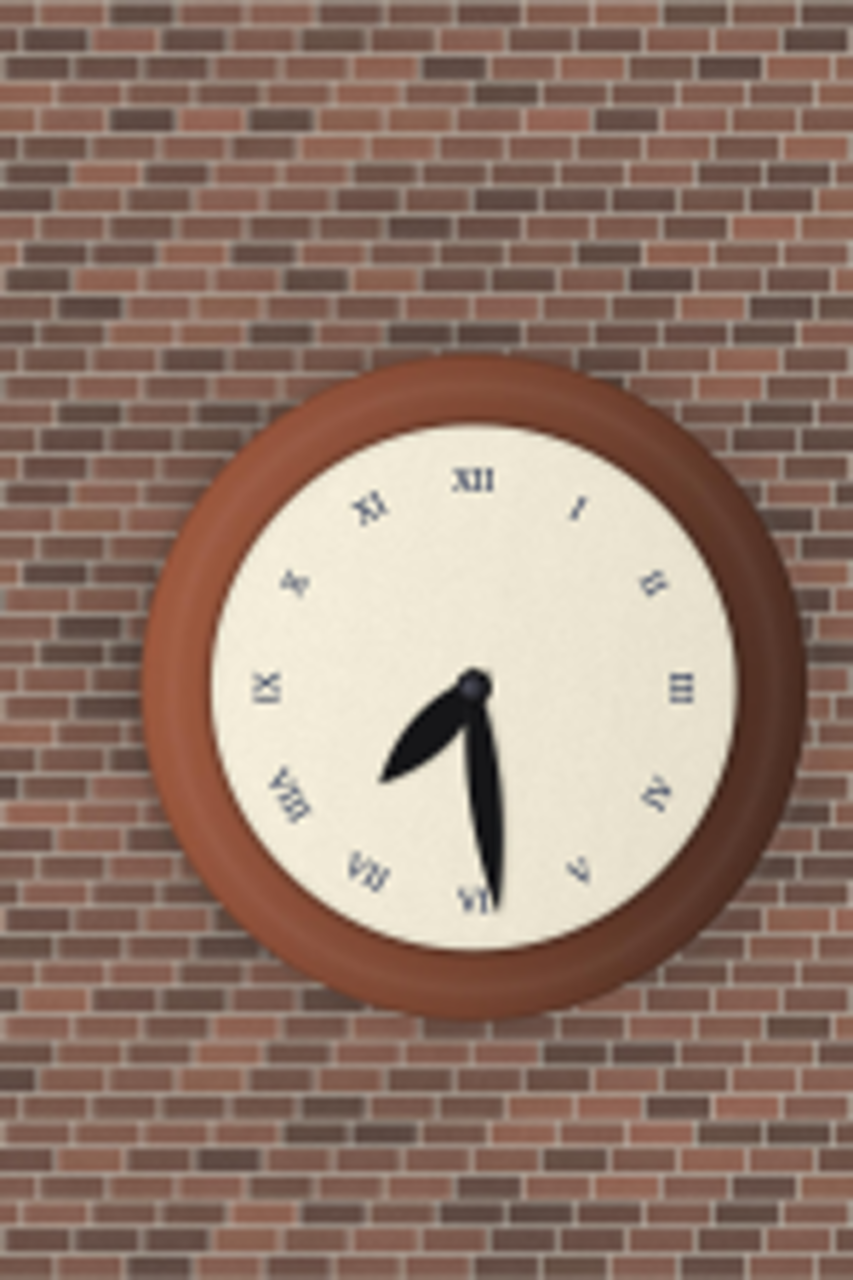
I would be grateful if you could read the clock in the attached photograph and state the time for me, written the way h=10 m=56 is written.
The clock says h=7 m=29
